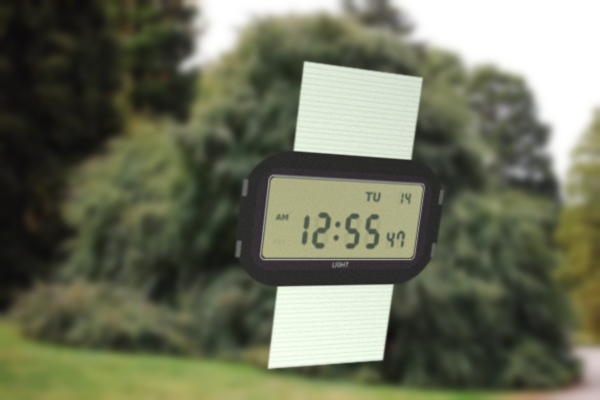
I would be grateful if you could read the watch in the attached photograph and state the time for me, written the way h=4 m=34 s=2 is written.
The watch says h=12 m=55 s=47
